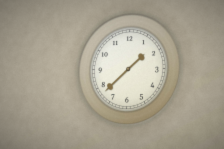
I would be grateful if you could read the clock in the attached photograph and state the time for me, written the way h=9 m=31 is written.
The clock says h=1 m=38
